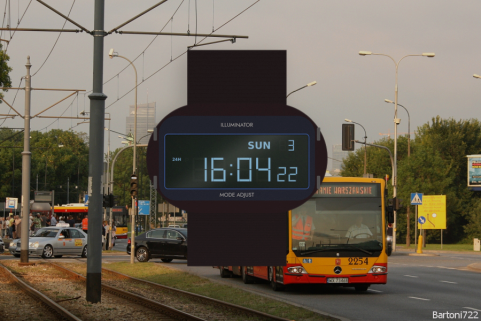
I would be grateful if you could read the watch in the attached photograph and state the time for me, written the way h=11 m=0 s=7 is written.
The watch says h=16 m=4 s=22
